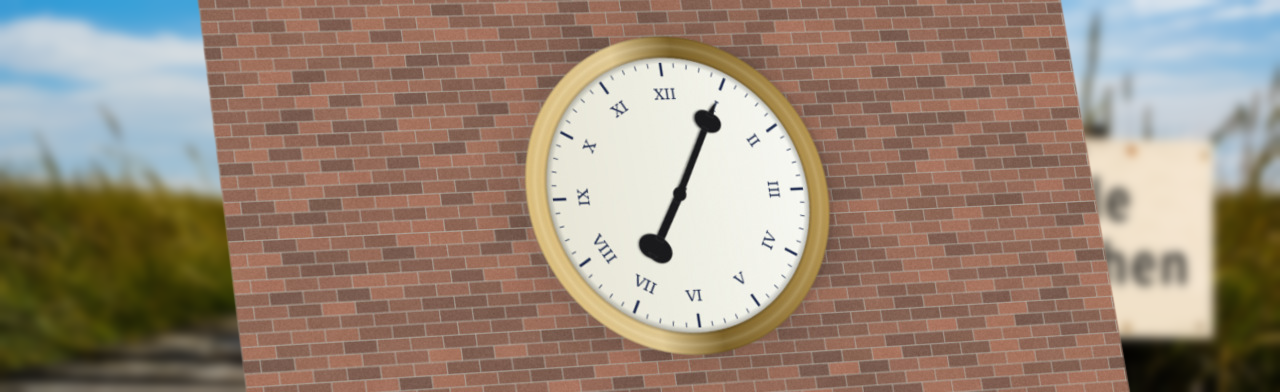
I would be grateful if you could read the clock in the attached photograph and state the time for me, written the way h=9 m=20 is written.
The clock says h=7 m=5
